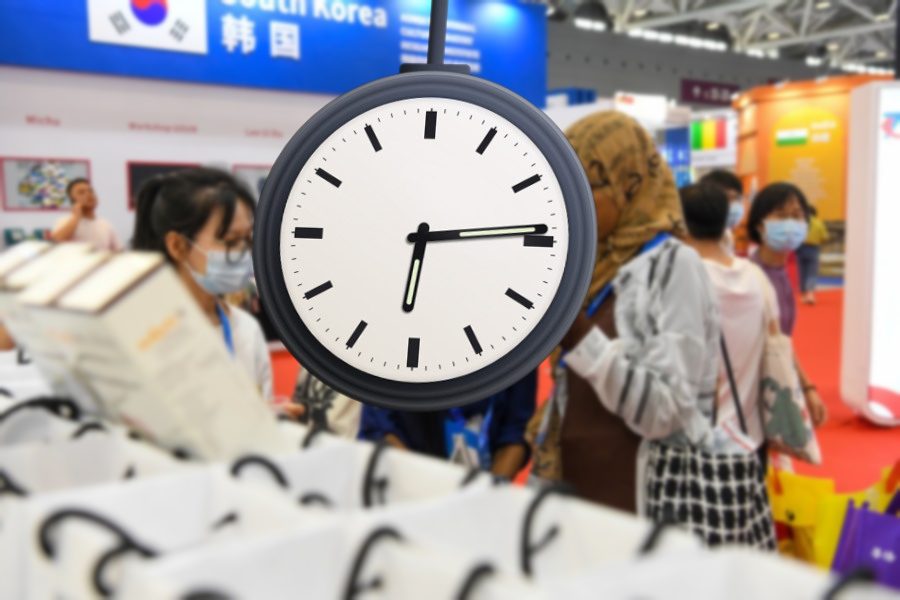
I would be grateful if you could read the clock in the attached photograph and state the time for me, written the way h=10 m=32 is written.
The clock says h=6 m=14
